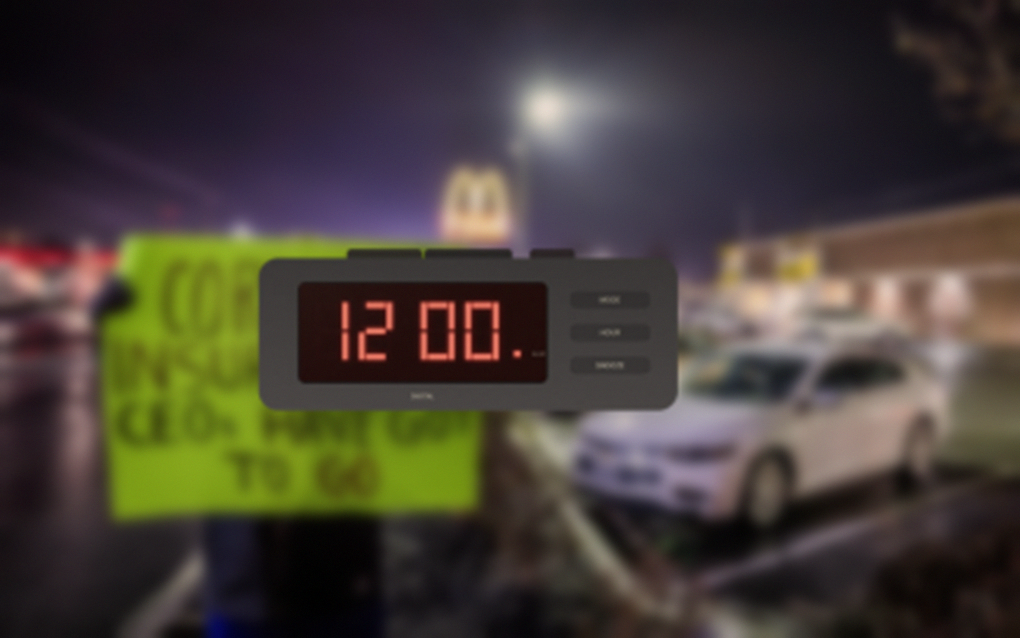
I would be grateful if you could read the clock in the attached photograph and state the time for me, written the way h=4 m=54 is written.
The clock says h=12 m=0
